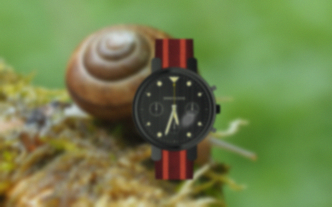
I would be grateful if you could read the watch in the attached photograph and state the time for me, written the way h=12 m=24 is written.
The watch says h=5 m=33
